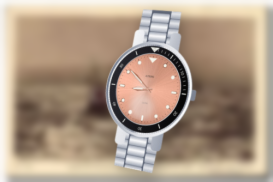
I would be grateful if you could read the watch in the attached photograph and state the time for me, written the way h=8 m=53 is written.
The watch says h=8 m=51
